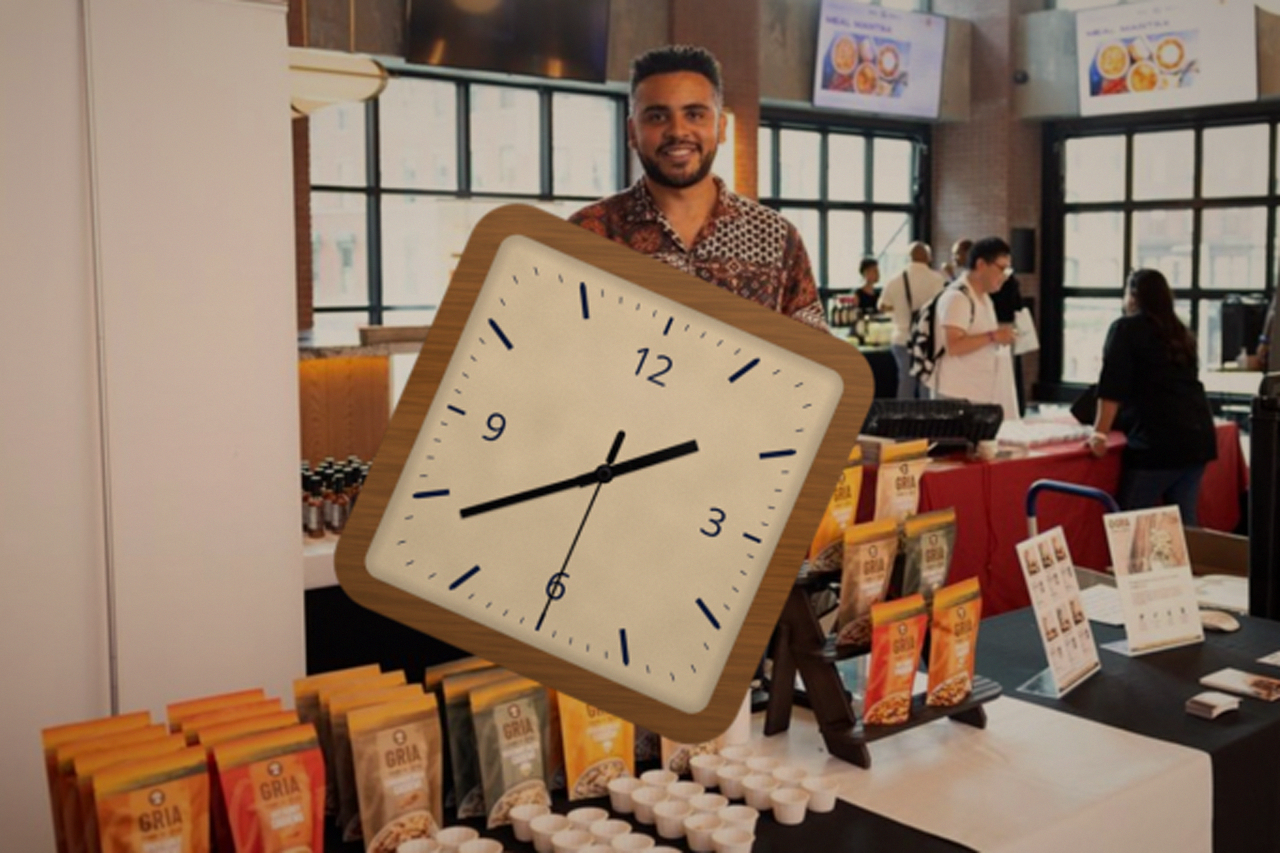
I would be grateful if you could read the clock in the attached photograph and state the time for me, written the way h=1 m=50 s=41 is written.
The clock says h=1 m=38 s=30
